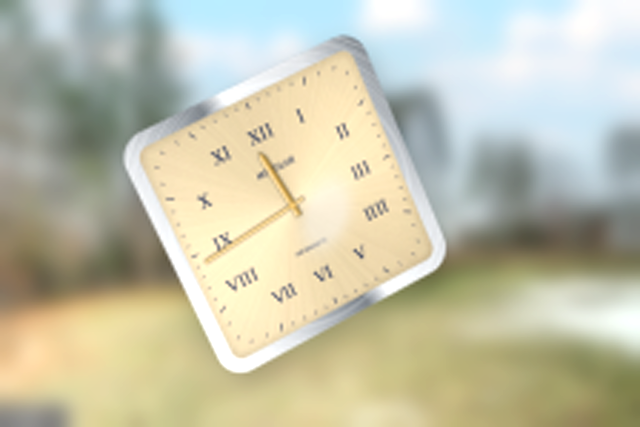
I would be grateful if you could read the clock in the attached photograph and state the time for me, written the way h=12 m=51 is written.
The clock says h=11 m=44
